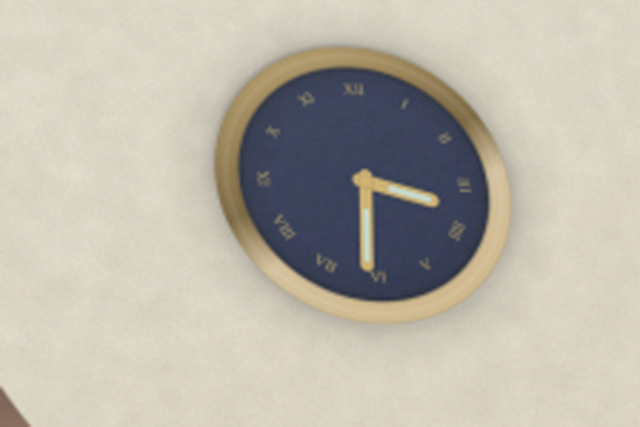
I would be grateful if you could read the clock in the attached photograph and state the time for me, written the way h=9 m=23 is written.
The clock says h=3 m=31
